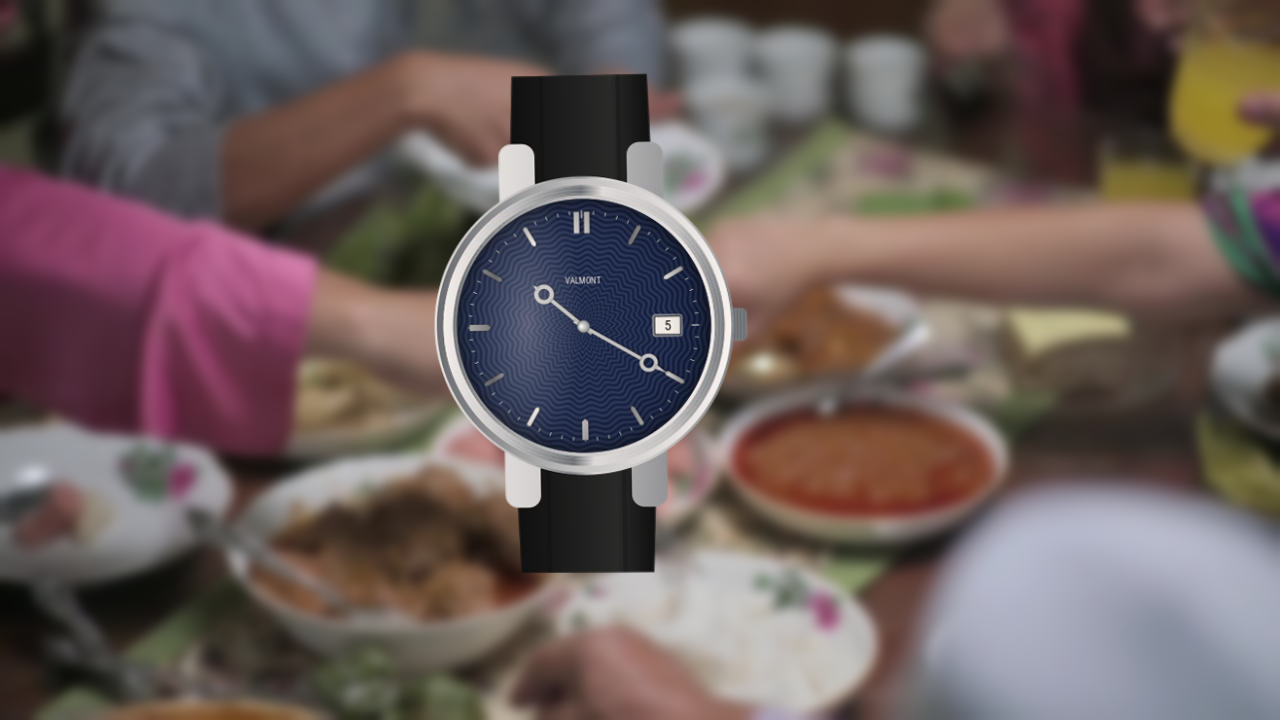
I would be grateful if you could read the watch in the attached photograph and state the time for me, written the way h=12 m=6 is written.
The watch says h=10 m=20
